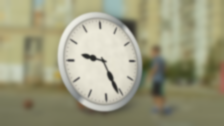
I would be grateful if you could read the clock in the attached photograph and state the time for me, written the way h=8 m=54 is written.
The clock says h=9 m=26
